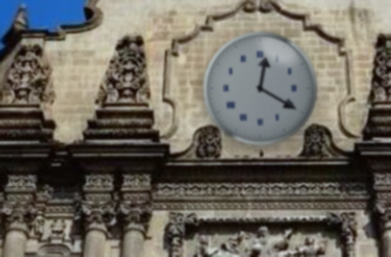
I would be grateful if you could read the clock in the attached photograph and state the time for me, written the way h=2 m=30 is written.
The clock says h=12 m=20
